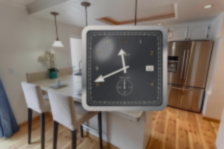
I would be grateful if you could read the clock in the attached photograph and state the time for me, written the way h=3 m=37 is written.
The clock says h=11 m=41
